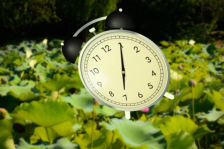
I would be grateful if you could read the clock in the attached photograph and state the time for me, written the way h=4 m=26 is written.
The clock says h=7 m=5
